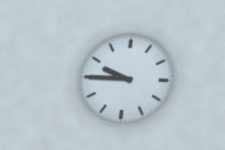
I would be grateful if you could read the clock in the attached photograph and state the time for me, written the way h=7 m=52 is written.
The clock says h=9 m=45
